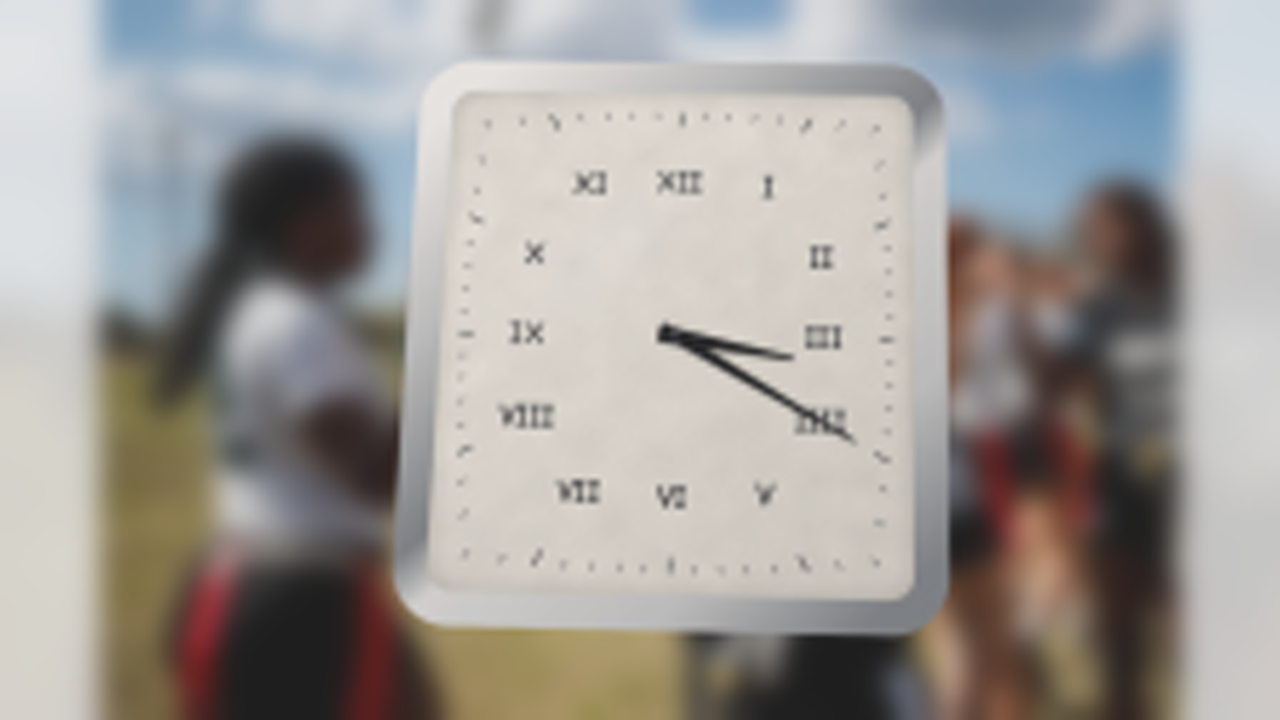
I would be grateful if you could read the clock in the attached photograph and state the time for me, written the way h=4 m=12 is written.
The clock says h=3 m=20
